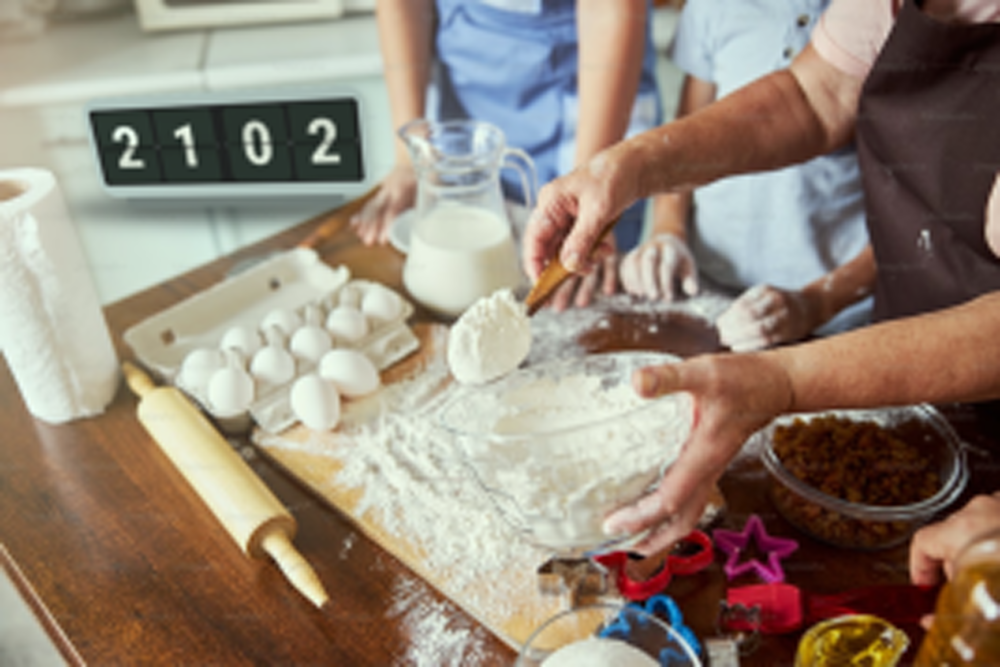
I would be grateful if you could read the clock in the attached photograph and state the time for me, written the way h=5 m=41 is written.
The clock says h=21 m=2
